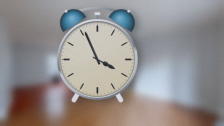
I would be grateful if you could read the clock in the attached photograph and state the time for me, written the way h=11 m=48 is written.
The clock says h=3 m=56
